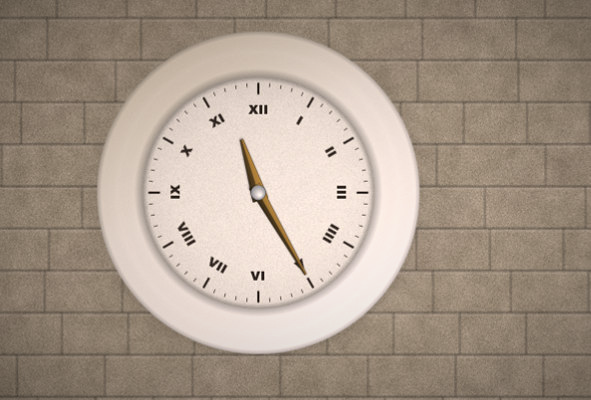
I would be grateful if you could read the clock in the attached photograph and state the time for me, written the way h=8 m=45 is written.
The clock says h=11 m=25
